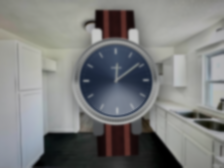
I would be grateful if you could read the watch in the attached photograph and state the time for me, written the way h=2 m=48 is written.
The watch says h=12 m=9
